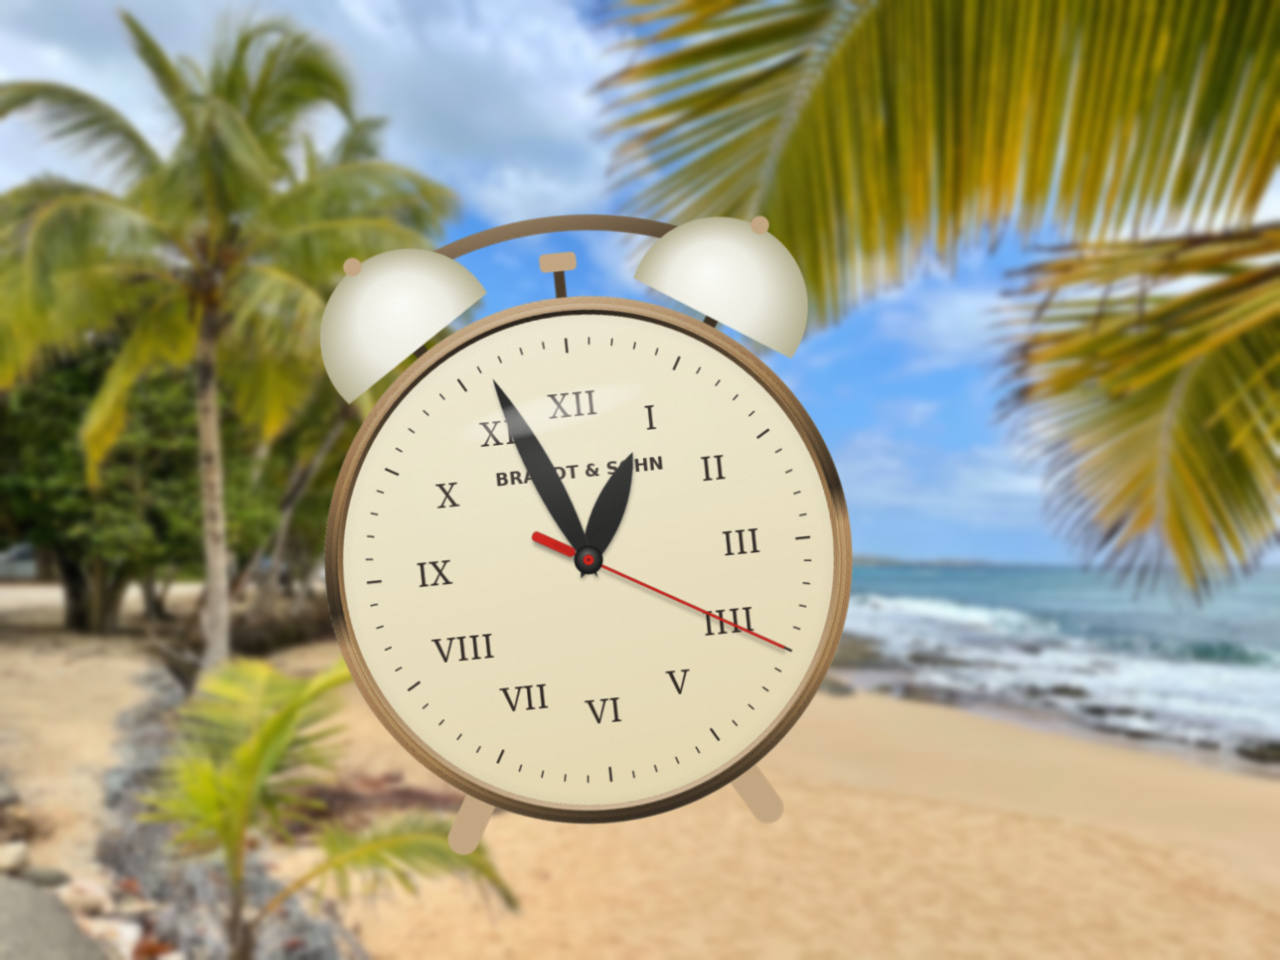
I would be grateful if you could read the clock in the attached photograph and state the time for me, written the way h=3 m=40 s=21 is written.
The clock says h=12 m=56 s=20
